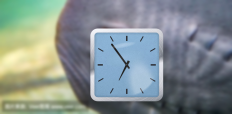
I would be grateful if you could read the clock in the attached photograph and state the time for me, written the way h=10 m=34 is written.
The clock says h=6 m=54
